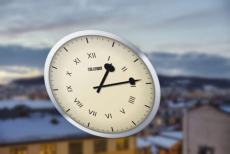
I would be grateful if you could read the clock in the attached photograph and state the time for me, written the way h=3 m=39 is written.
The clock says h=1 m=14
